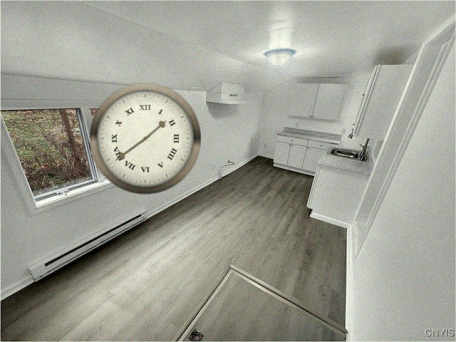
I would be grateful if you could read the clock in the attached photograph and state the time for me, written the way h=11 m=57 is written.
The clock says h=1 m=39
